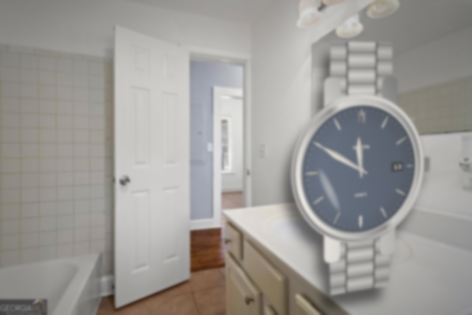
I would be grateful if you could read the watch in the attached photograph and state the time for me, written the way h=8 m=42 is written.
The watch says h=11 m=50
